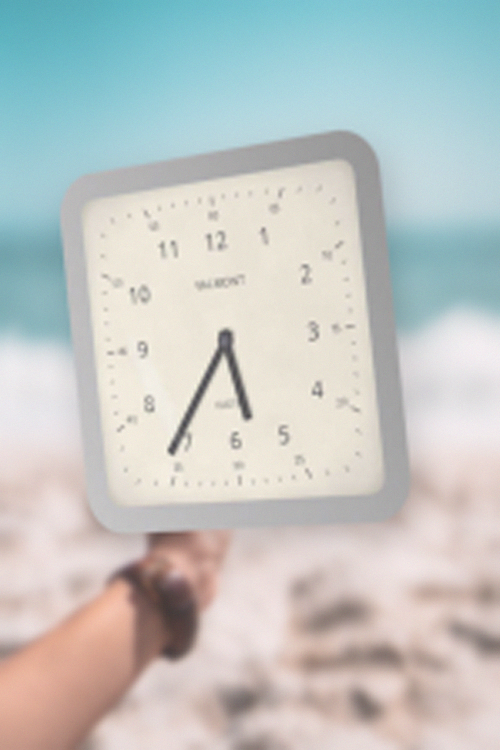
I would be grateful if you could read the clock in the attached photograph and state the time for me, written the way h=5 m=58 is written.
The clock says h=5 m=36
